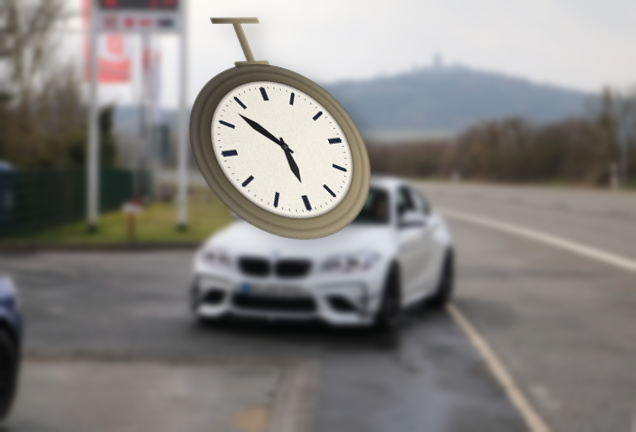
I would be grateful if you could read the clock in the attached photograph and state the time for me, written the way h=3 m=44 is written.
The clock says h=5 m=53
